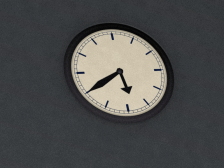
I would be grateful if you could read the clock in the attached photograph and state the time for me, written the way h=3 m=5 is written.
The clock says h=5 m=40
